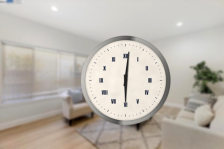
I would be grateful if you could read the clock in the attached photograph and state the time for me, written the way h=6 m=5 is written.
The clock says h=6 m=1
